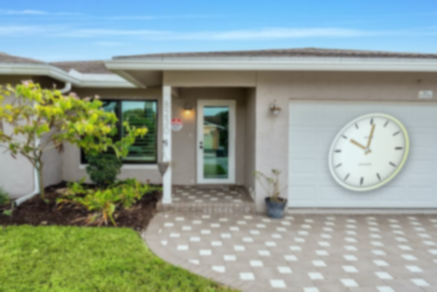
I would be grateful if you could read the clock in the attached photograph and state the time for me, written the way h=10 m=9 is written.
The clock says h=10 m=1
